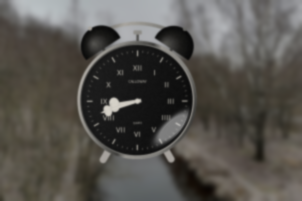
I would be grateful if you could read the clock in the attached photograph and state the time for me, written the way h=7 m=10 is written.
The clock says h=8 m=42
